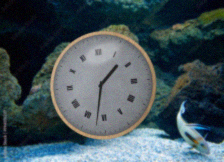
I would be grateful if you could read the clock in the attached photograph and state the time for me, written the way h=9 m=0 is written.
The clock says h=1 m=32
